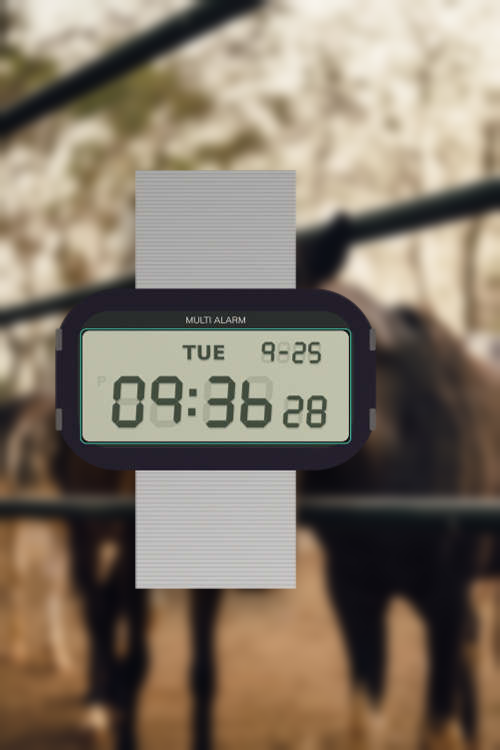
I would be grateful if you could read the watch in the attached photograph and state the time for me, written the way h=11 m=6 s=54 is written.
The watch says h=9 m=36 s=28
